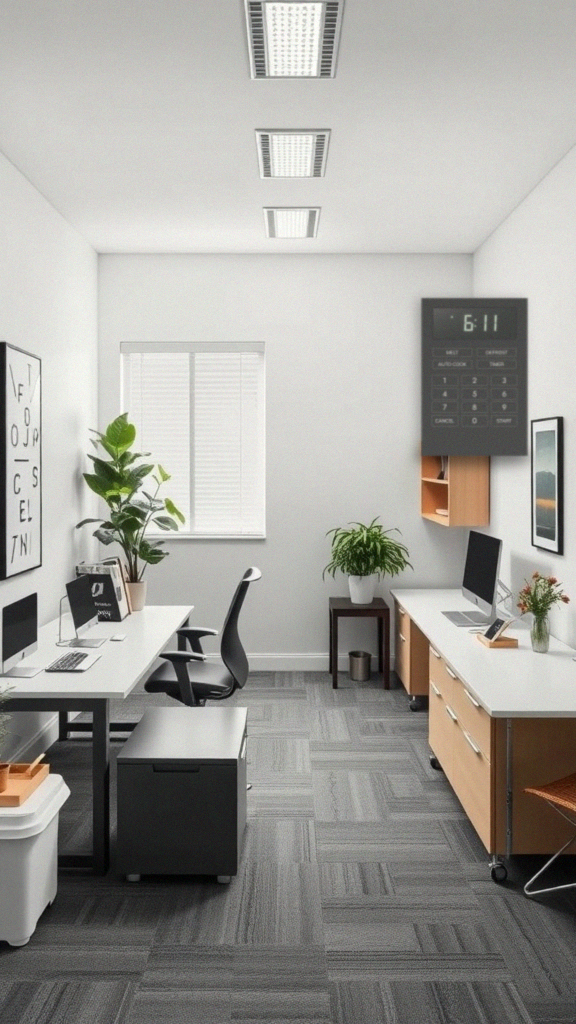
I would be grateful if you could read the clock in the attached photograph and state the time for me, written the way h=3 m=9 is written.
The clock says h=6 m=11
